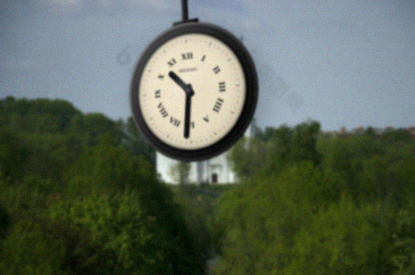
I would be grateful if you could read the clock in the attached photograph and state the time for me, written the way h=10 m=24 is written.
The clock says h=10 m=31
